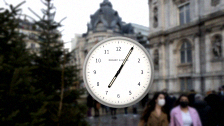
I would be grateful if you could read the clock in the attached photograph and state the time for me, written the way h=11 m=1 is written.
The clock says h=7 m=5
